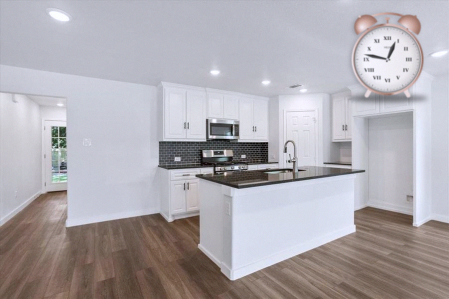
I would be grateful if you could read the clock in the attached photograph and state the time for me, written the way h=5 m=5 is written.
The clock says h=12 m=47
